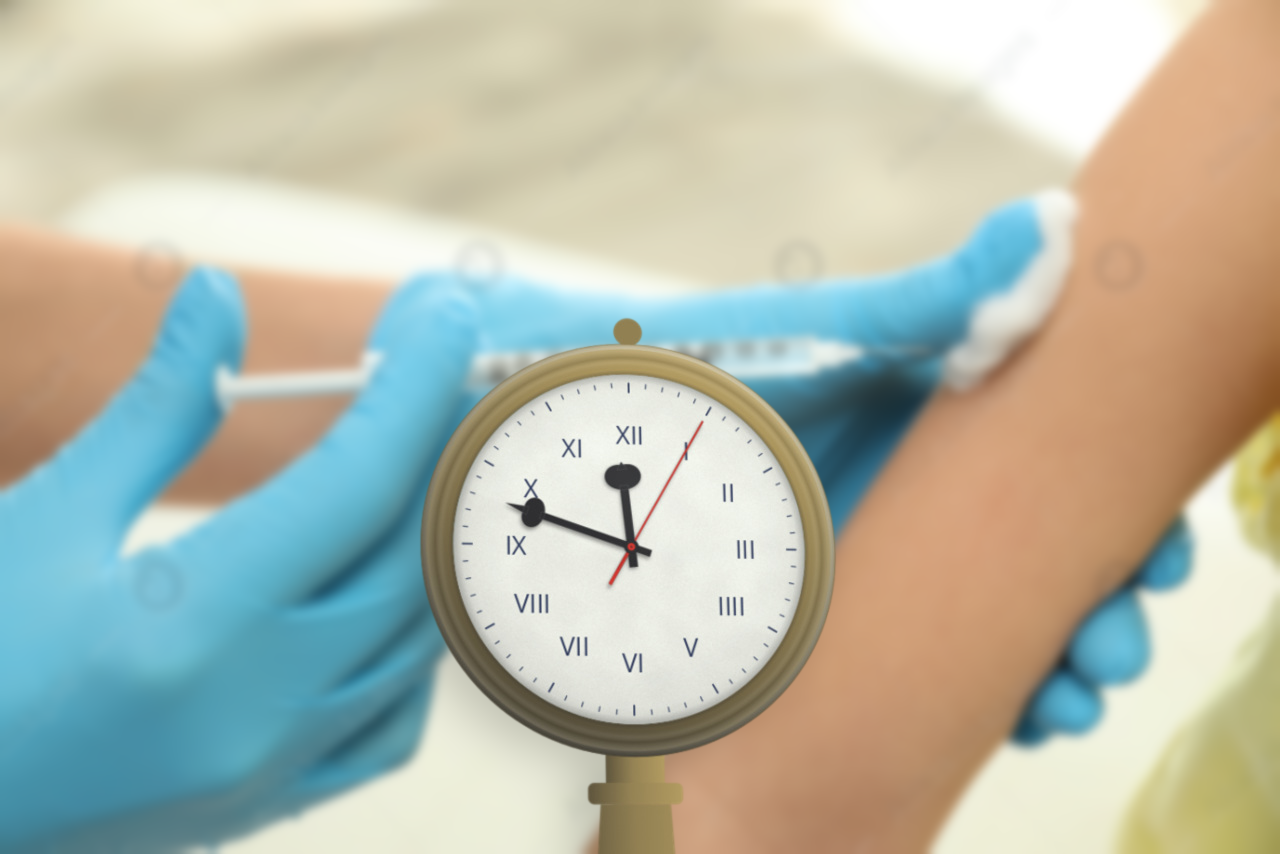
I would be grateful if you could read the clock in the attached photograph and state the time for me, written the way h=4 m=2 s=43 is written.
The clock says h=11 m=48 s=5
